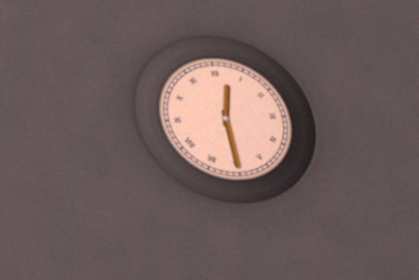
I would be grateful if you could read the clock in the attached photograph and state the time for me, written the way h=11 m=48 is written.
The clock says h=12 m=30
